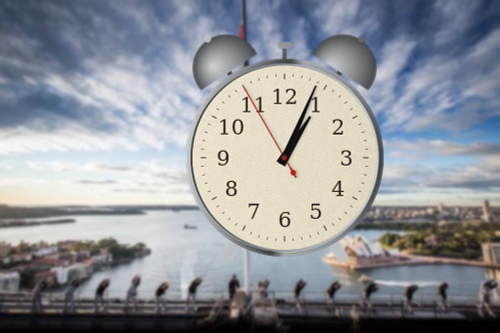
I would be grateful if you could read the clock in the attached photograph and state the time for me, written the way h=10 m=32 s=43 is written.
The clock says h=1 m=3 s=55
